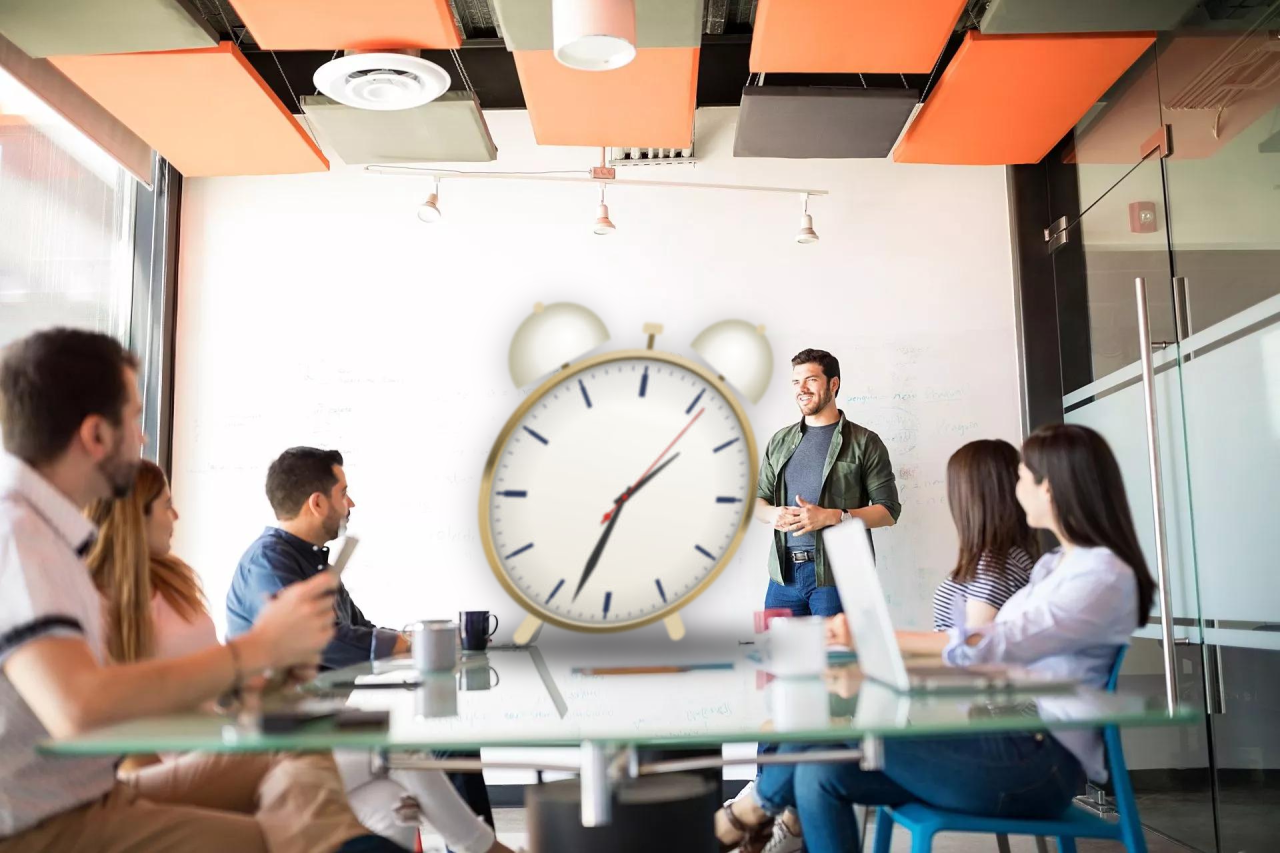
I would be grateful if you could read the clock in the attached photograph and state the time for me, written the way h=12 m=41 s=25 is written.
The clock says h=1 m=33 s=6
